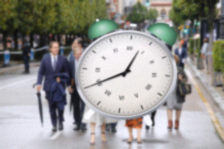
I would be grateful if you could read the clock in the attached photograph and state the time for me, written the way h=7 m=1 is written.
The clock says h=12 m=40
